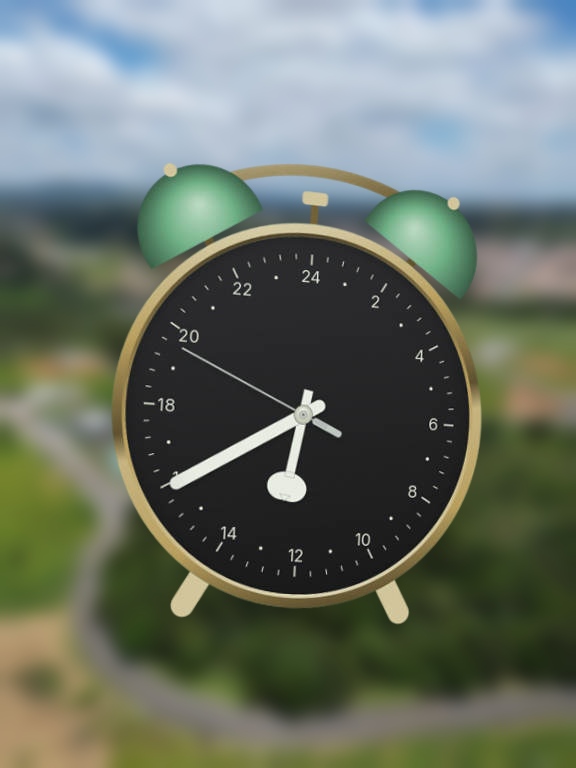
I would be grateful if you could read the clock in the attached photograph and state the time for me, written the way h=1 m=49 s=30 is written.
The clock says h=12 m=39 s=49
